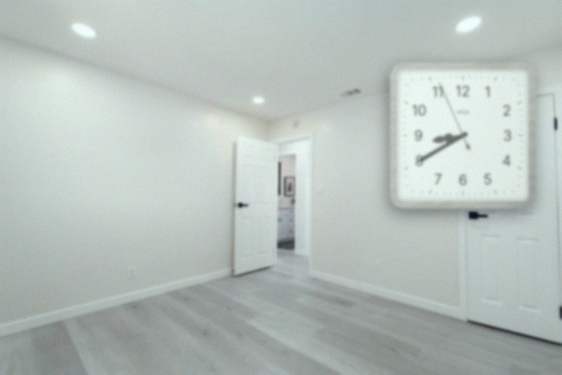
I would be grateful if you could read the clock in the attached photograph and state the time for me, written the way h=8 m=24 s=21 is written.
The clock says h=8 m=39 s=56
